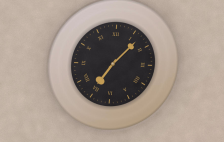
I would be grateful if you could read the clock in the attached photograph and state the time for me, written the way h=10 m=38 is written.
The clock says h=7 m=7
